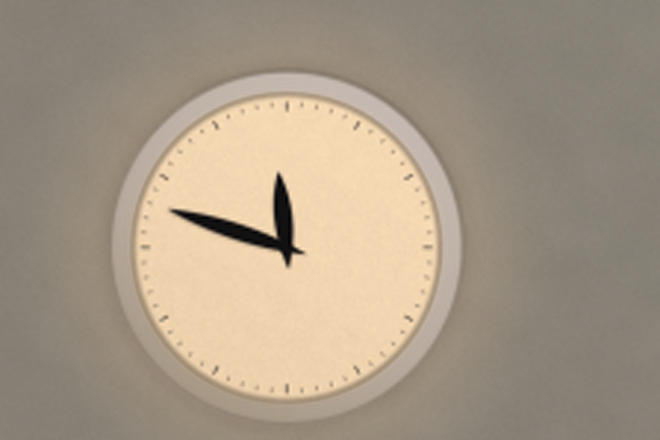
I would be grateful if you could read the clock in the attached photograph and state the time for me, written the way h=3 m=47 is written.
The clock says h=11 m=48
